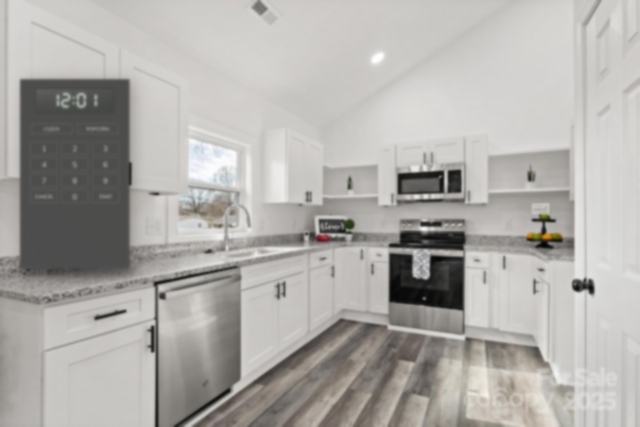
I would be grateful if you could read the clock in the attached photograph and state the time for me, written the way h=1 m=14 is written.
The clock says h=12 m=1
